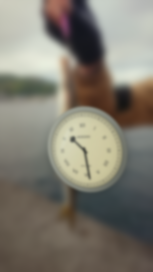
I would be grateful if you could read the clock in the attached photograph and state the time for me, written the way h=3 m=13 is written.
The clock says h=10 m=29
